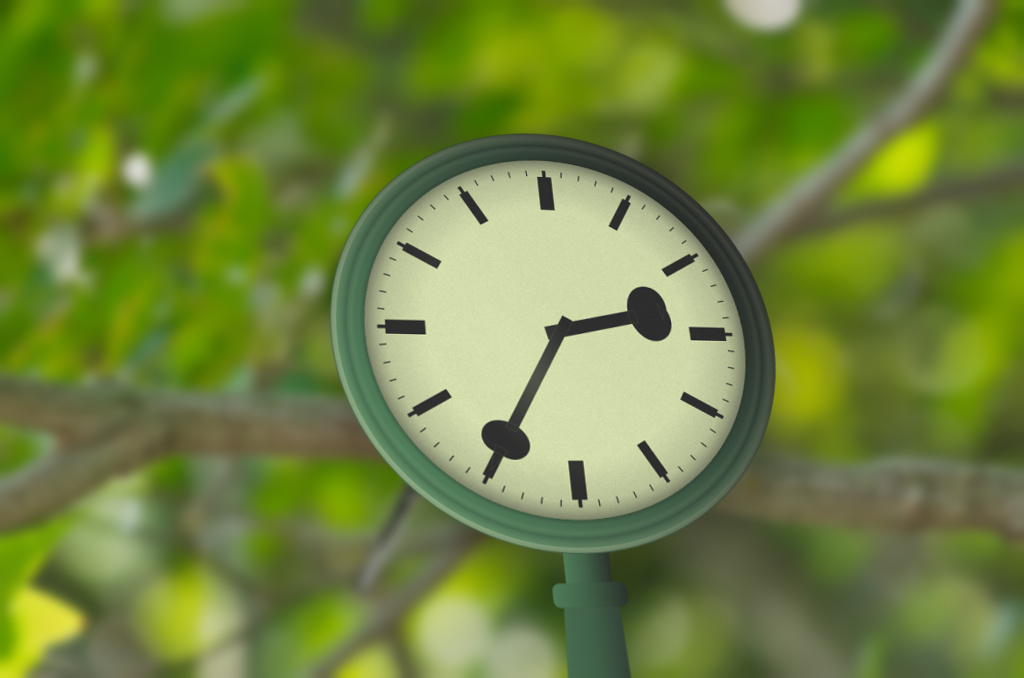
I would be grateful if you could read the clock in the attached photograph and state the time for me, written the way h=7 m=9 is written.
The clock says h=2 m=35
